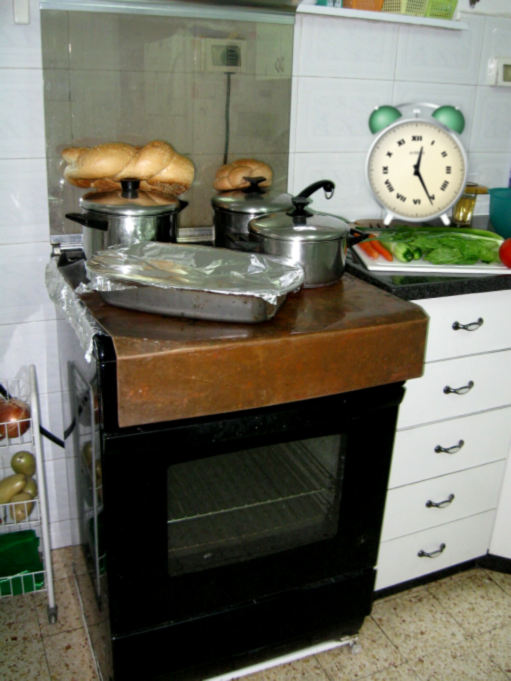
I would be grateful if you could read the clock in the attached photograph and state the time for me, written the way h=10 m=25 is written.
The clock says h=12 m=26
